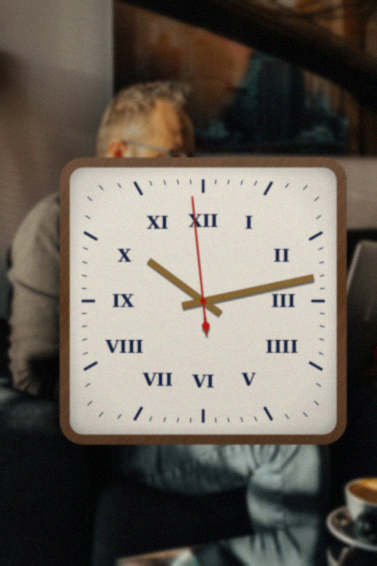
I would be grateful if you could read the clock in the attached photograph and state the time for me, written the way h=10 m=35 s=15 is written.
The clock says h=10 m=12 s=59
